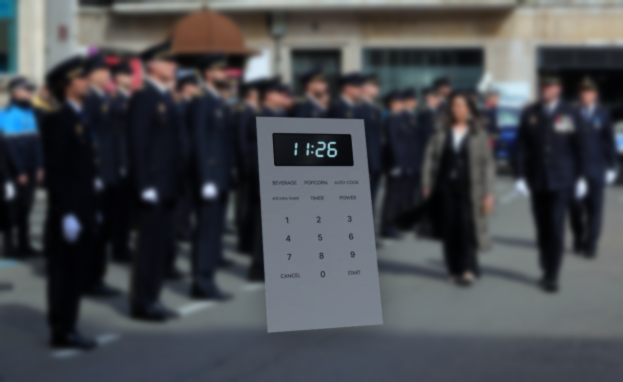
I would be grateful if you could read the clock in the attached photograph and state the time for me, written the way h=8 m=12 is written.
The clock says h=11 m=26
